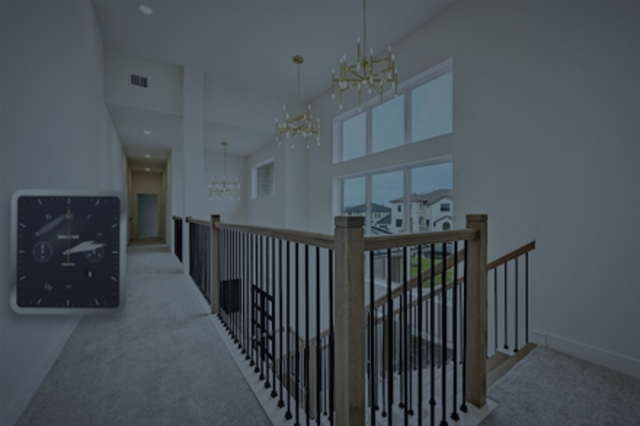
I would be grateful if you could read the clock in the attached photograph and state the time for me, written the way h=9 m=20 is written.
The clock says h=2 m=13
